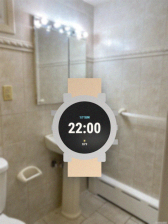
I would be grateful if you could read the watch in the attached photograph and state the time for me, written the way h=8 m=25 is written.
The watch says h=22 m=0
